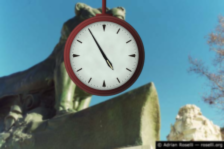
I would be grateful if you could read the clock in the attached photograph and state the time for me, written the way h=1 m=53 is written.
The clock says h=4 m=55
